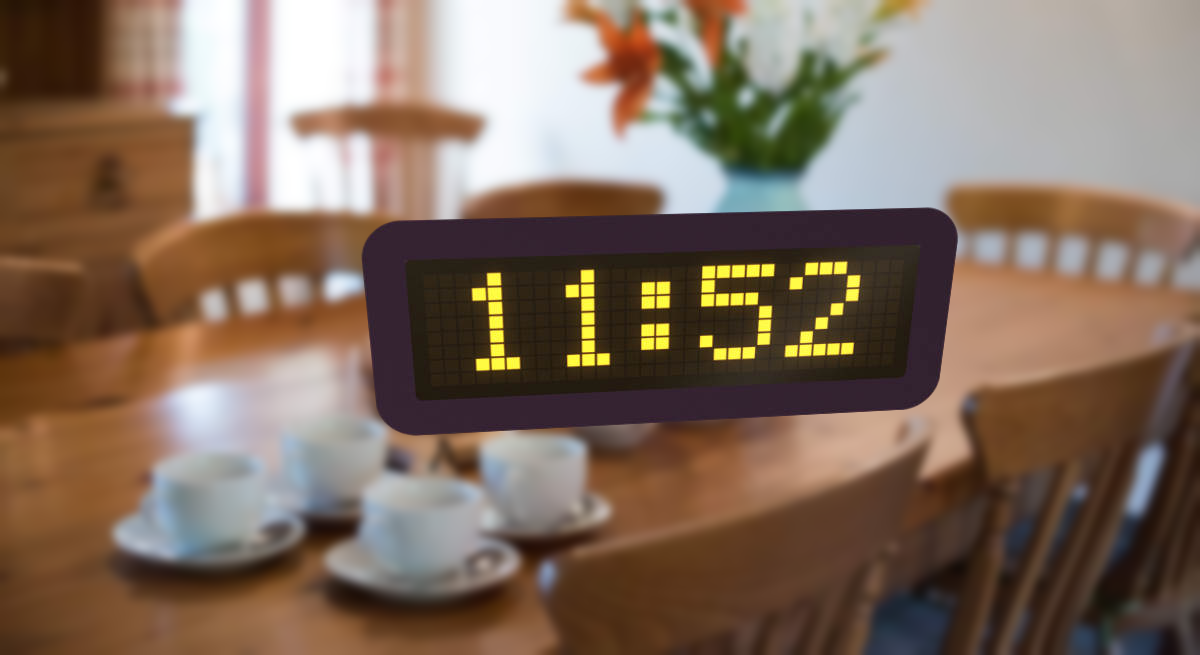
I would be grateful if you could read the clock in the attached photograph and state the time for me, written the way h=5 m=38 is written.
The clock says h=11 m=52
